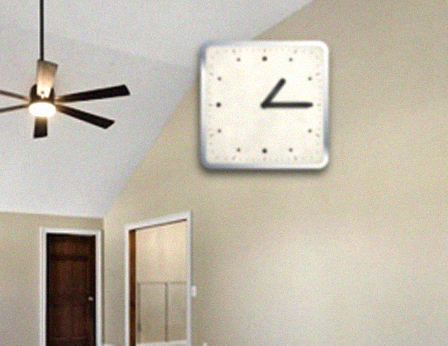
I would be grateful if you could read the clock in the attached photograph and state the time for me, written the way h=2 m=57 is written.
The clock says h=1 m=15
